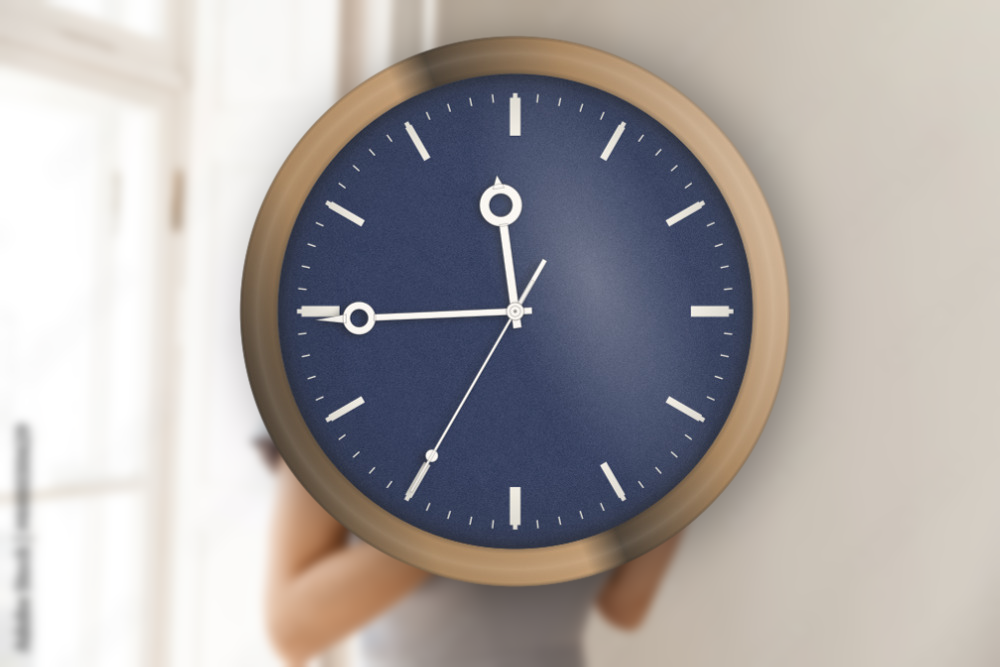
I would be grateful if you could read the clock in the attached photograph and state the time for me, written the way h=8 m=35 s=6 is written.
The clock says h=11 m=44 s=35
